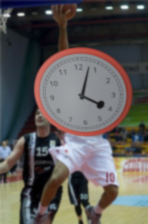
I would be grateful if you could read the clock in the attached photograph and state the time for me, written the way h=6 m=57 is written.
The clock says h=4 m=3
